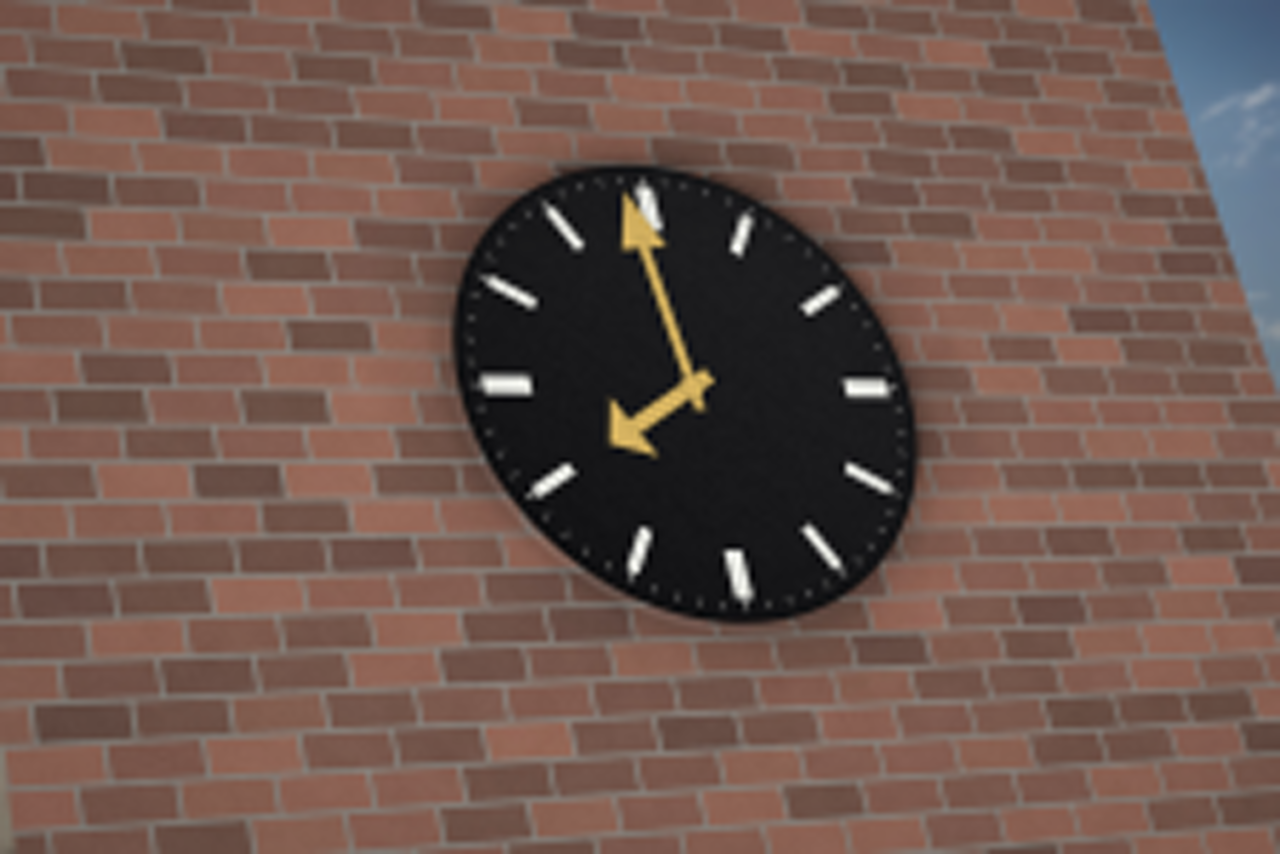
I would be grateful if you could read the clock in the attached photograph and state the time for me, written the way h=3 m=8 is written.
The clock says h=7 m=59
